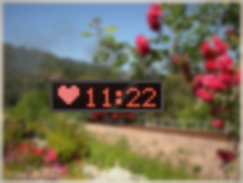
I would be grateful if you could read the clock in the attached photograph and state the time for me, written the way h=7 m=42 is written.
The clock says h=11 m=22
